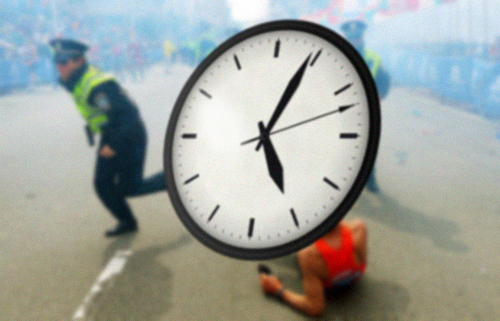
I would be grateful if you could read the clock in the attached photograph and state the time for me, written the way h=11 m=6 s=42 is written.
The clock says h=5 m=4 s=12
